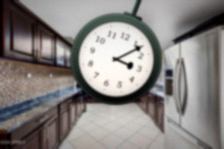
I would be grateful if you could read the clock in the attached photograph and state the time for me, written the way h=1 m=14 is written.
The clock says h=3 m=7
